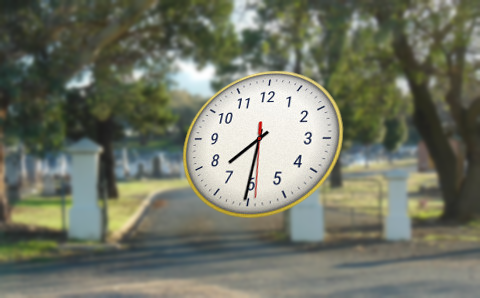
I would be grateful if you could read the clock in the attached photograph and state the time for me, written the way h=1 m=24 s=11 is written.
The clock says h=7 m=30 s=29
